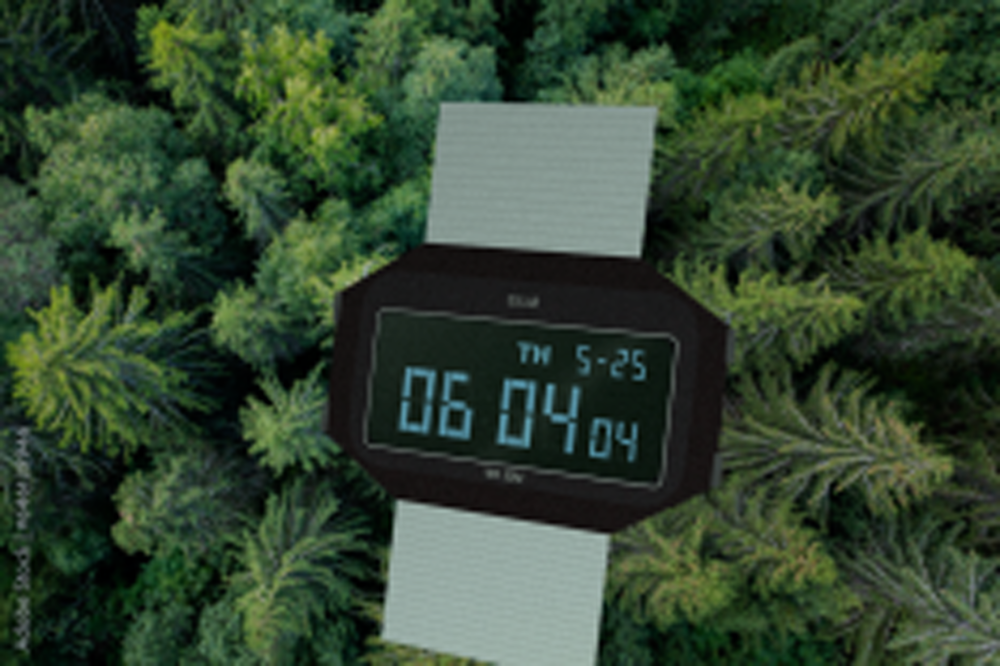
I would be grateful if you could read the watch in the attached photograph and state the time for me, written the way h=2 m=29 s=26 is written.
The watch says h=6 m=4 s=4
